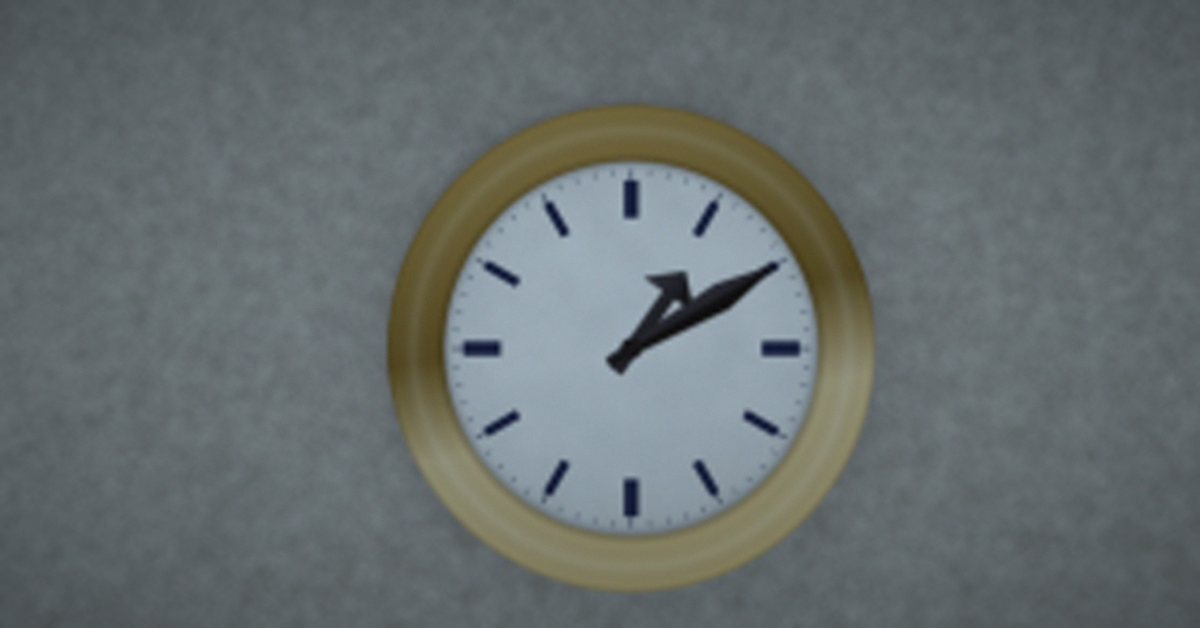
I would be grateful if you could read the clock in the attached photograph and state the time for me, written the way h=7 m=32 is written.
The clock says h=1 m=10
